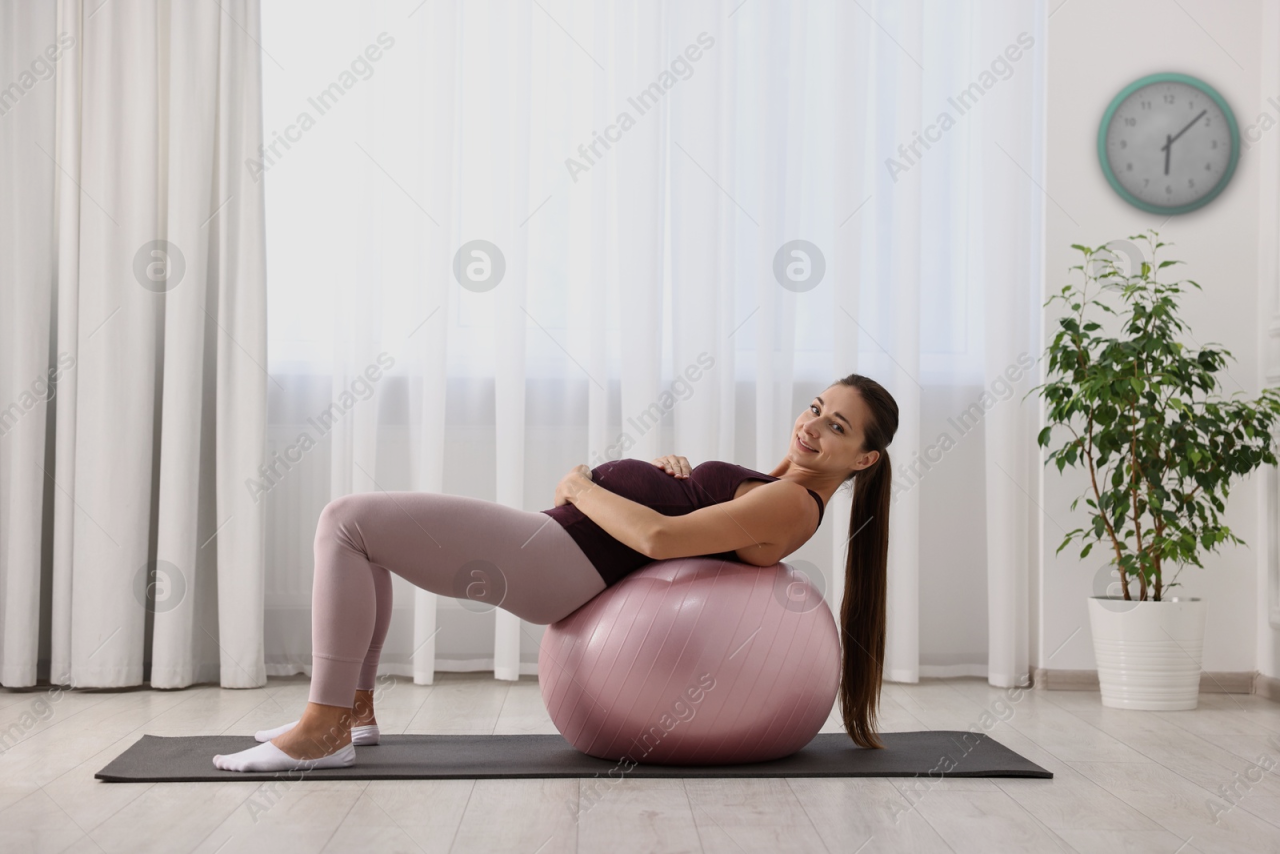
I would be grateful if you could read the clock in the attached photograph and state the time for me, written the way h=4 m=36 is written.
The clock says h=6 m=8
